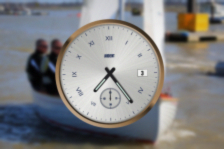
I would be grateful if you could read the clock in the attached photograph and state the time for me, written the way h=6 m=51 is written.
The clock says h=7 m=24
